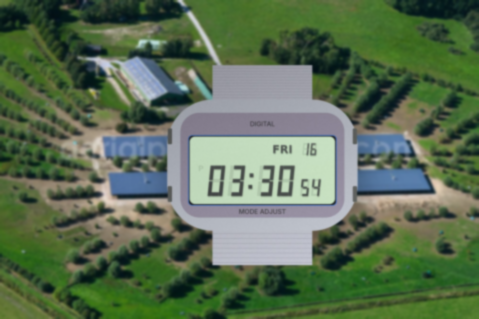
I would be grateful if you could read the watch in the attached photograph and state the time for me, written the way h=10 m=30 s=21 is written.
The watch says h=3 m=30 s=54
